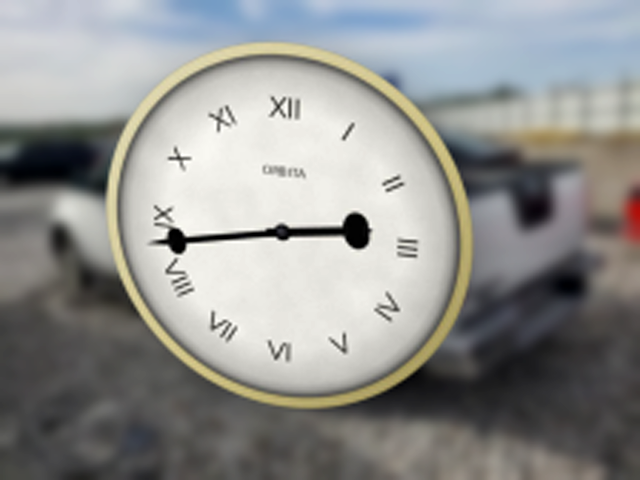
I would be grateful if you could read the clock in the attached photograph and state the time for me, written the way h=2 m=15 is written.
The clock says h=2 m=43
